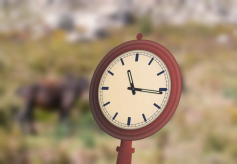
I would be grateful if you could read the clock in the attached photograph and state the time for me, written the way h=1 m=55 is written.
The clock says h=11 m=16
